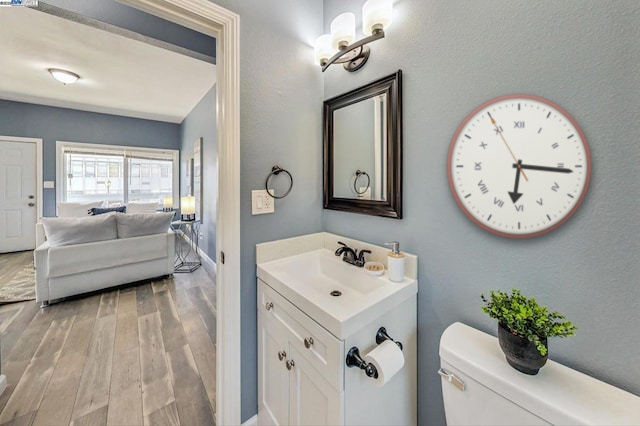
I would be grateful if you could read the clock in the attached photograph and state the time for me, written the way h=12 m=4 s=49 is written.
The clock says h=6 m=15 s=55
